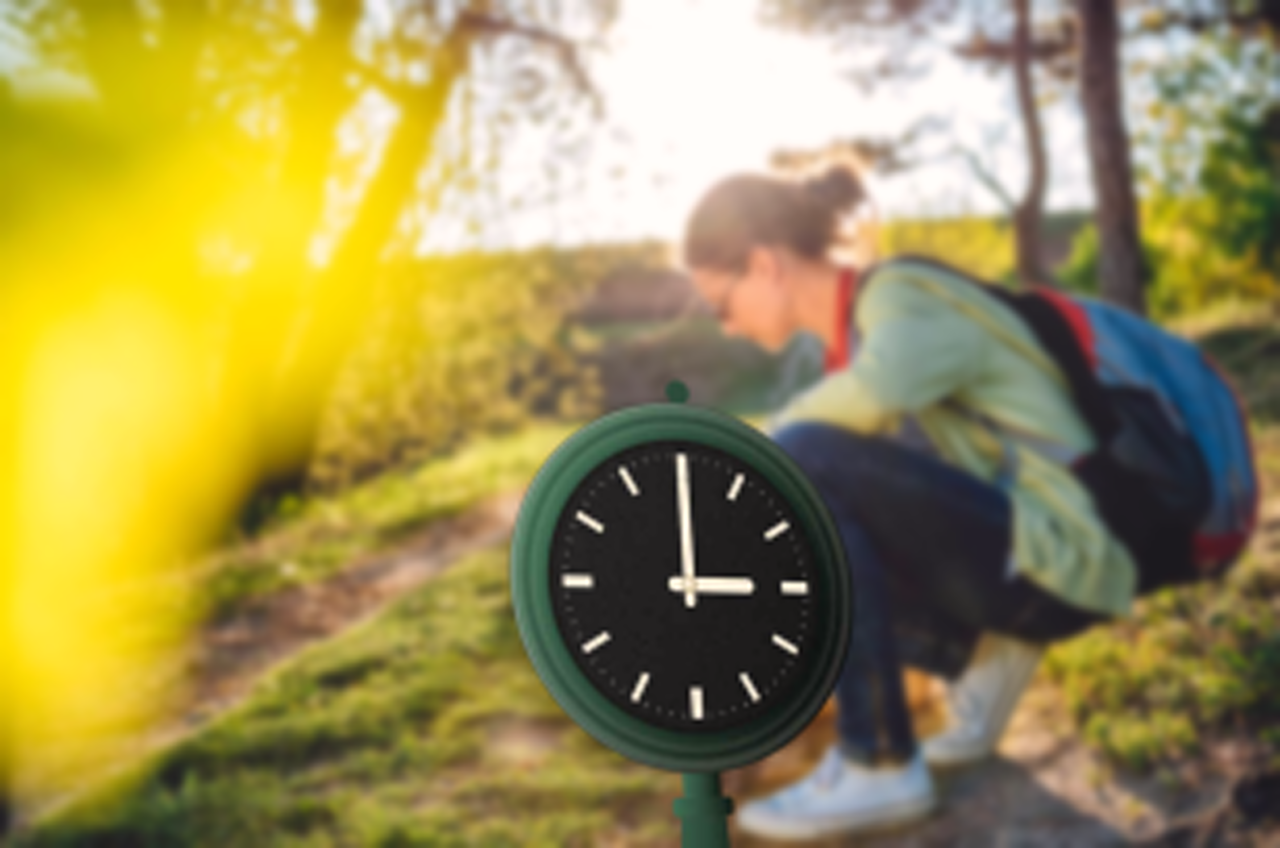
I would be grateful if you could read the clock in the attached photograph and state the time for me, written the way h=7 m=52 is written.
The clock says h=3 m=0
